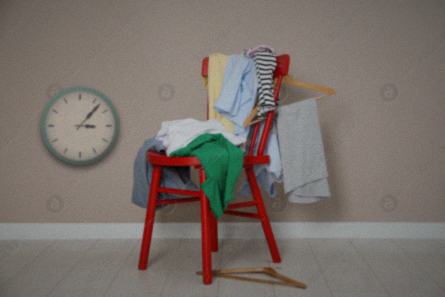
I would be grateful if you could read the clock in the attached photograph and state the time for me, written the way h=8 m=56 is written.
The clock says h=3 m=7
